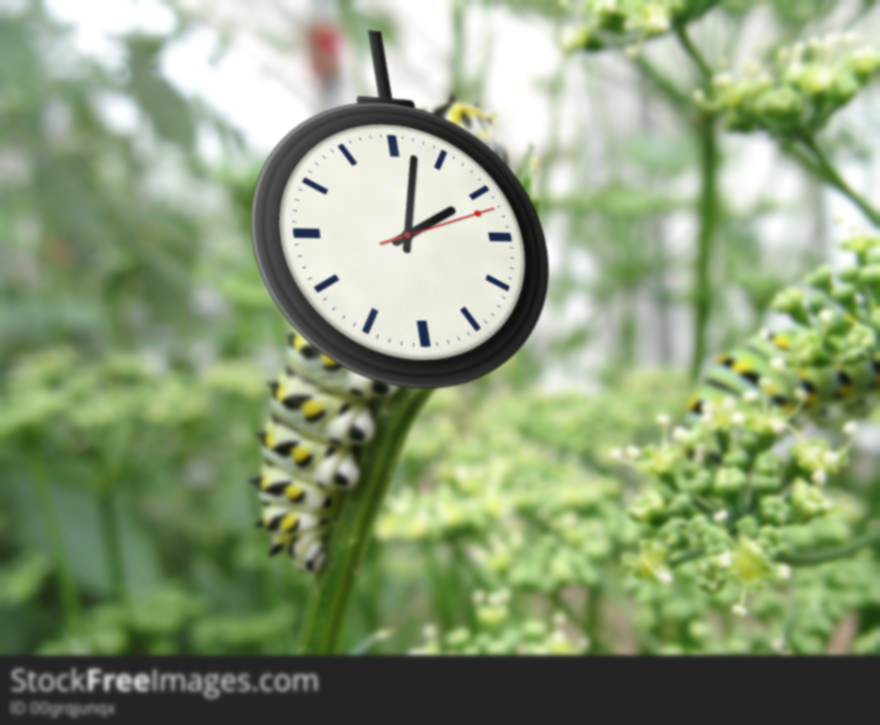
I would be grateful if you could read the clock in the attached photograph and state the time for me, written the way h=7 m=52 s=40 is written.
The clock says h=2 m=2 s=12
